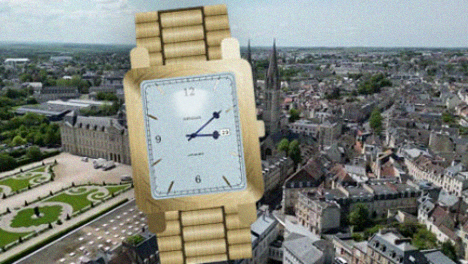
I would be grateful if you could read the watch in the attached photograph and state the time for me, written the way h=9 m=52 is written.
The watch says h=3 m=9
